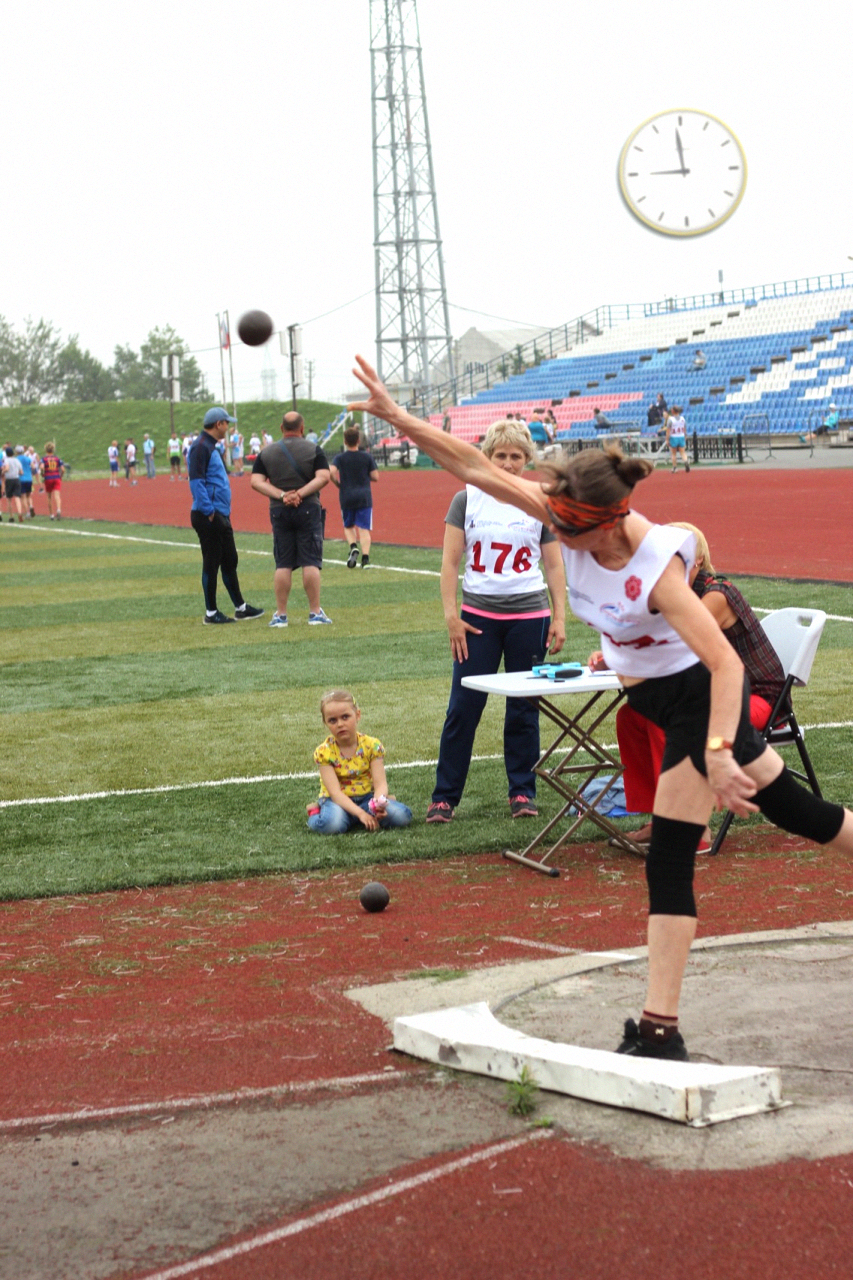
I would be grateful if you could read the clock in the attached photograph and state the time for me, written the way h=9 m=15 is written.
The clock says h=8 m=59
